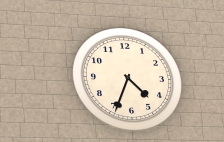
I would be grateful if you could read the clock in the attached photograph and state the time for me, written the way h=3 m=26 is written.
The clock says h=4 m=34
